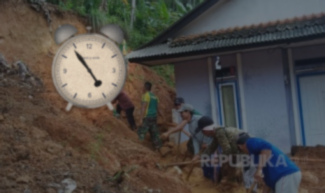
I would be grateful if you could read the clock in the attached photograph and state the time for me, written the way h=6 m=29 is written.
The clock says h=4 m=54
